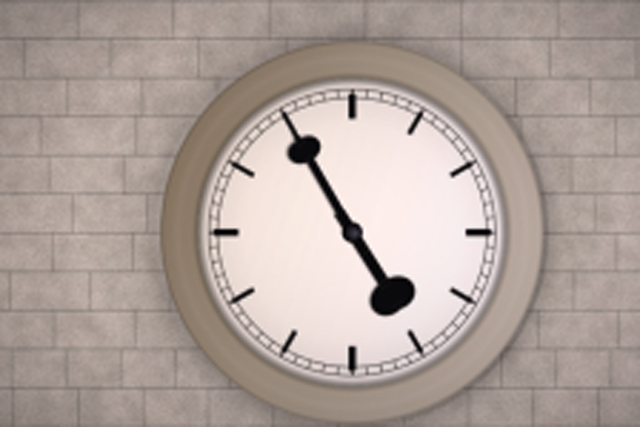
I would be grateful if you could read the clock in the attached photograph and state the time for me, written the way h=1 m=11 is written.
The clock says h=4 m=55
